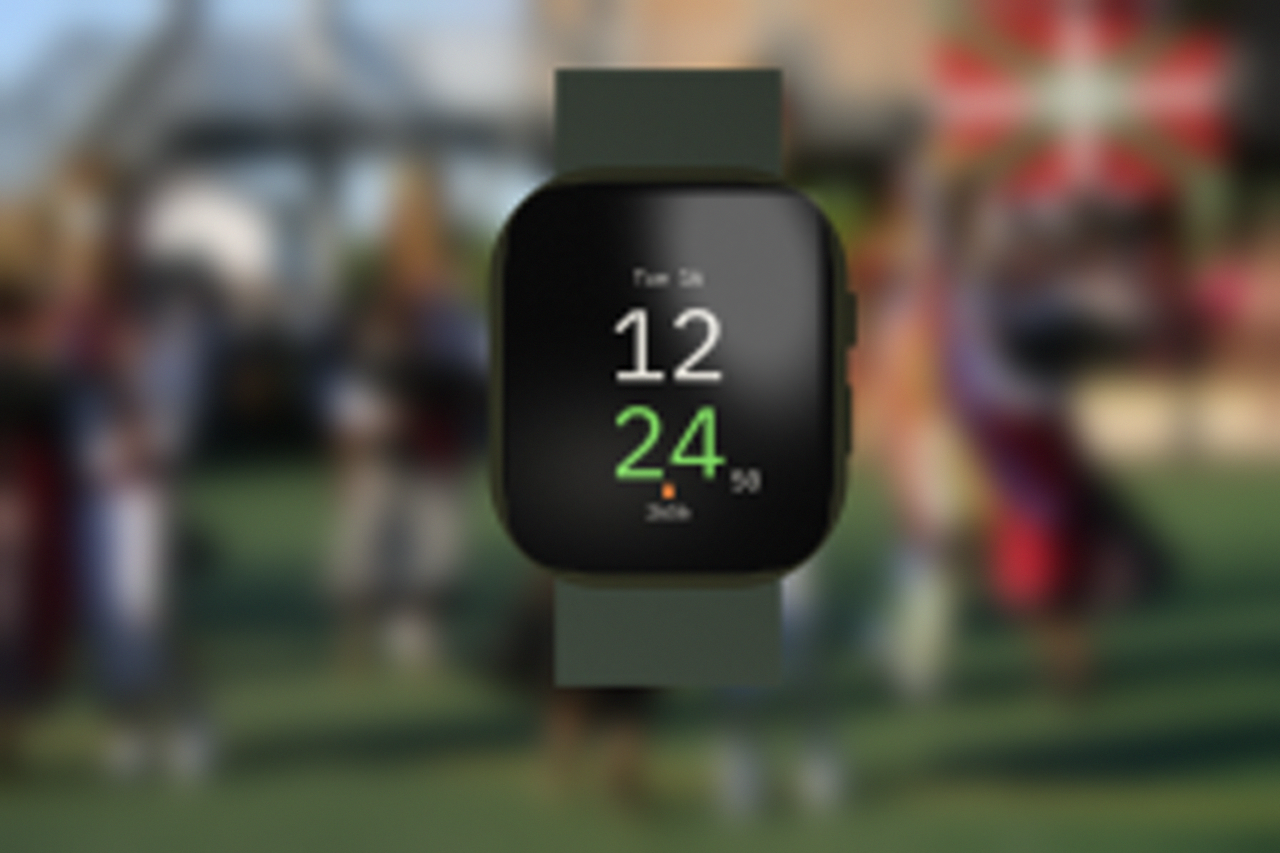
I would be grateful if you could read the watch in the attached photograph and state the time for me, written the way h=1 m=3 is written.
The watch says h=12 m=24
